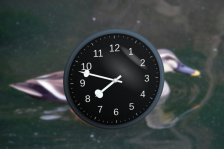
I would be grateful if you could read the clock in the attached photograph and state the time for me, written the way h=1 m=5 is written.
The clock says h=7 m=48
